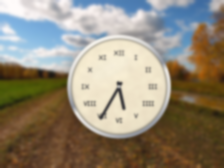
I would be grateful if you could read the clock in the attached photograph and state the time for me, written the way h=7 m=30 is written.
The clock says h=5 m=35
